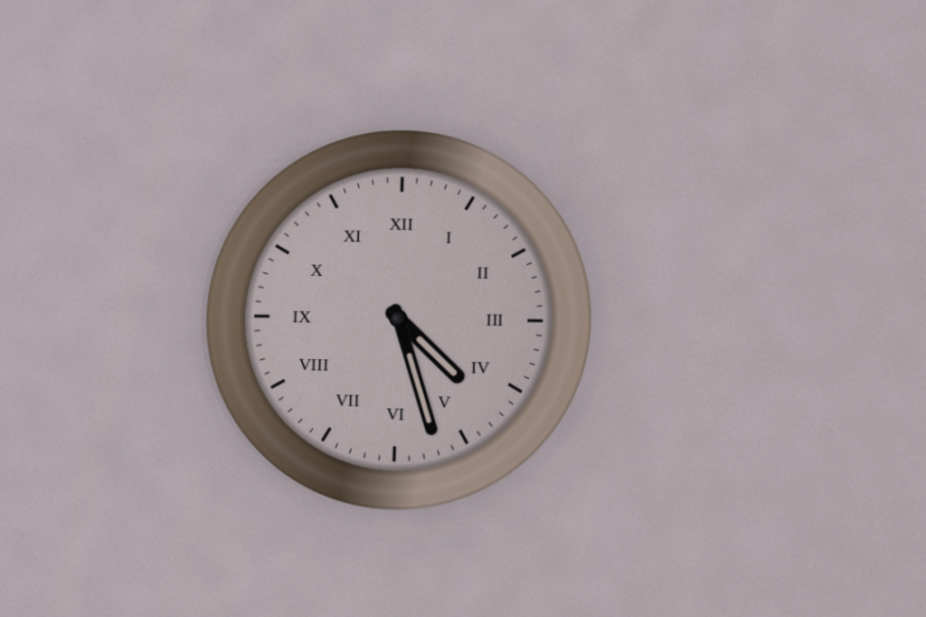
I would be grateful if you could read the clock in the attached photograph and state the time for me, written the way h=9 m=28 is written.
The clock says h=4 m=27
